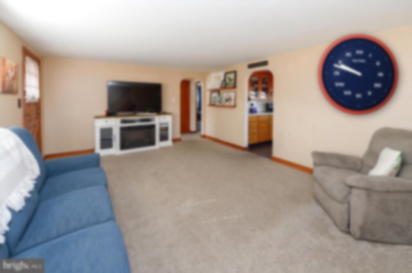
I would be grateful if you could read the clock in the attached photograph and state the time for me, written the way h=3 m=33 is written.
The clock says h=9 m=48
